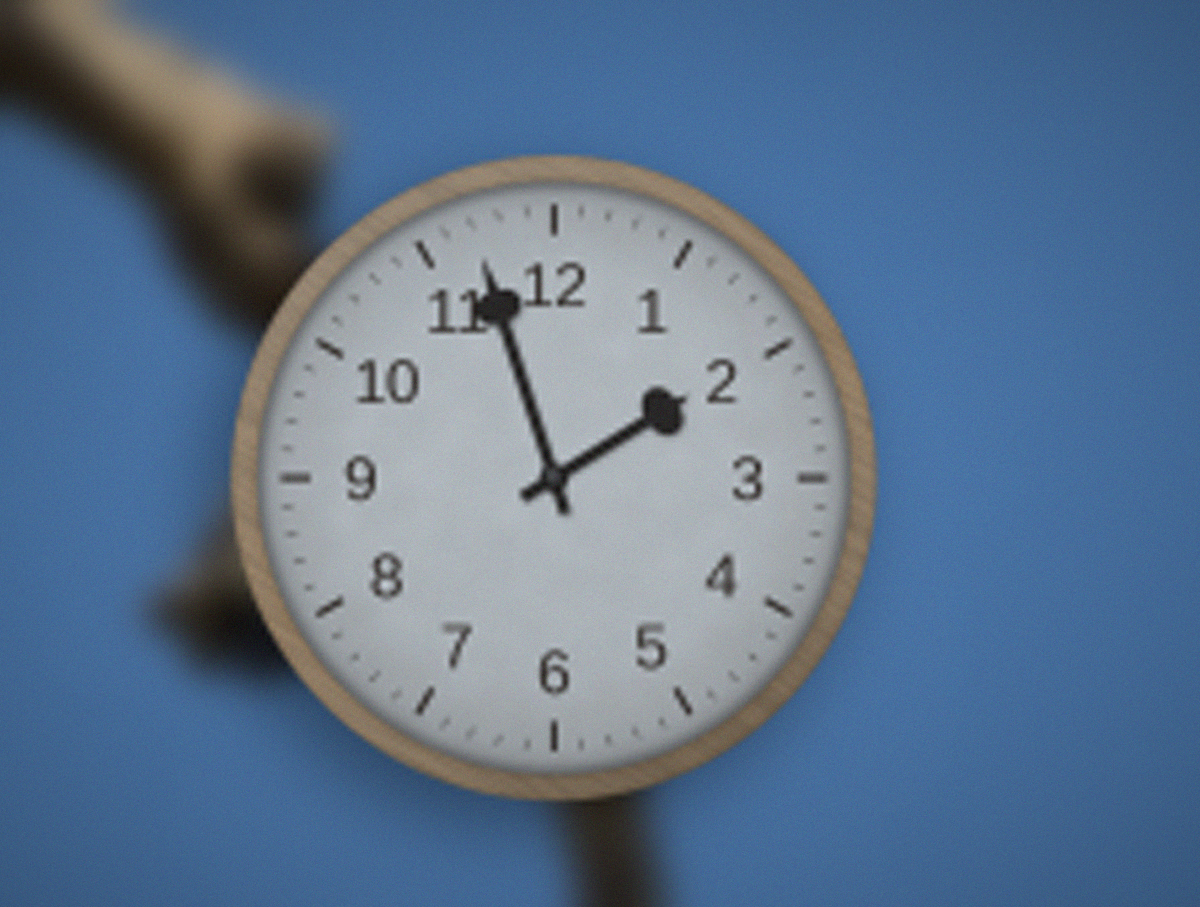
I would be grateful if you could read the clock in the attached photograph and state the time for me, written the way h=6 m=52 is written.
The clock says h=1 m=57
